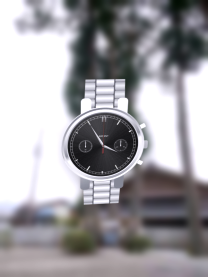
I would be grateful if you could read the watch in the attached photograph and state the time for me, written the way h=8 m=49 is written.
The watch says h=3 m=55
